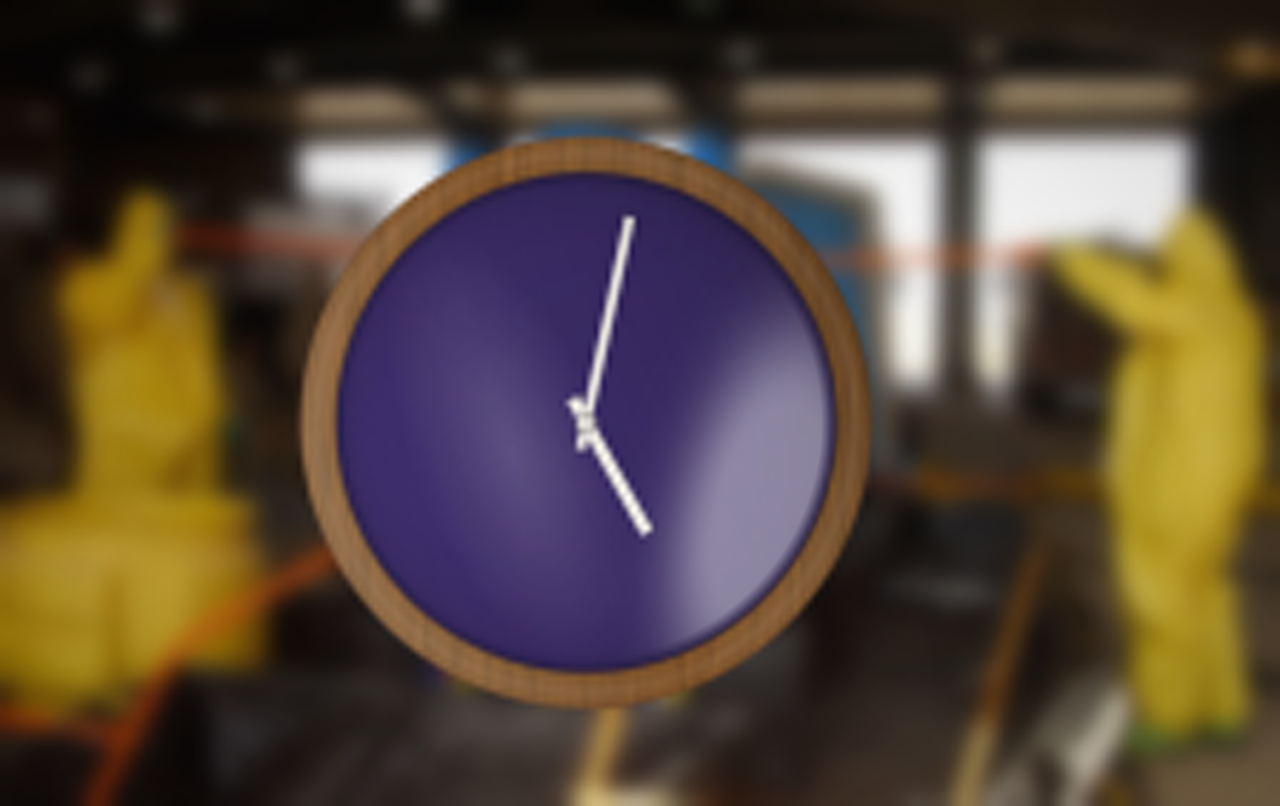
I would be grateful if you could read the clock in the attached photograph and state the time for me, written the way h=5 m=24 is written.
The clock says h=5 m=2
